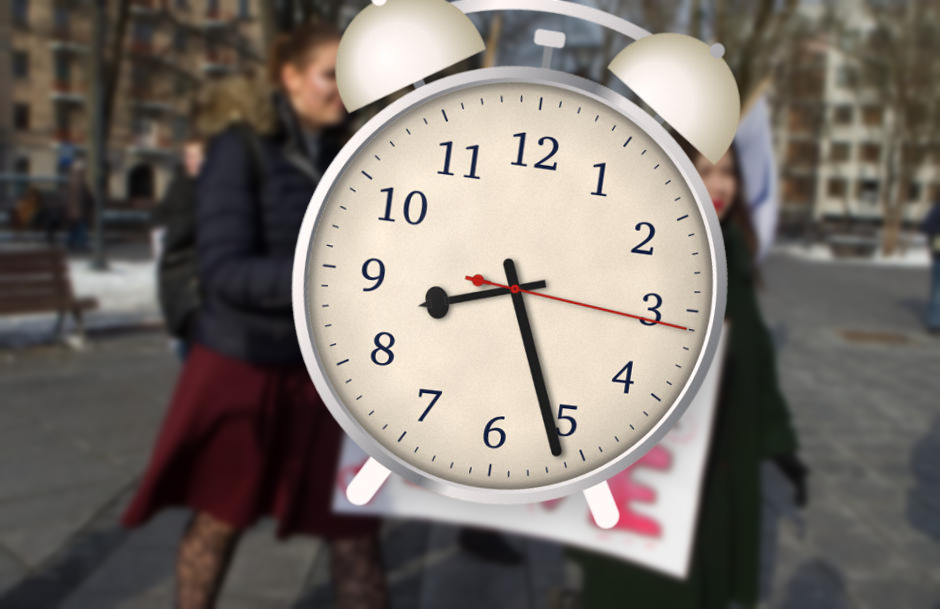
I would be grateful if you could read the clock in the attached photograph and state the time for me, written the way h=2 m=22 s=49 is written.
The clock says h=8 m=26 s=16
